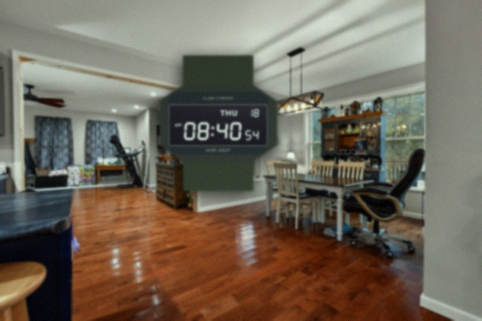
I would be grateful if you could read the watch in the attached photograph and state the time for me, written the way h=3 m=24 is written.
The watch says h=8 m=40
